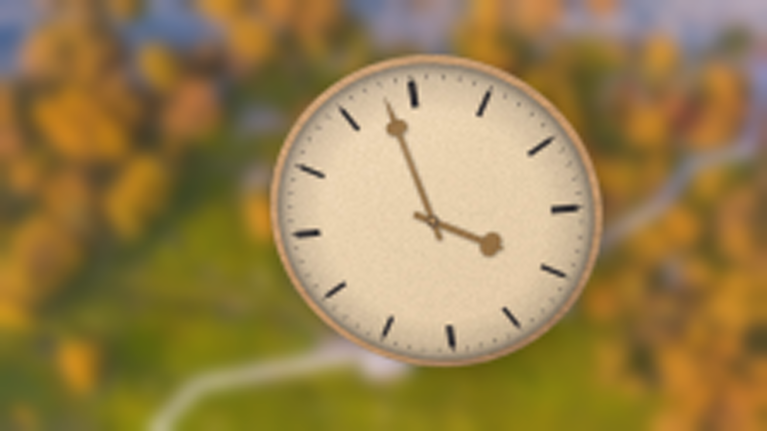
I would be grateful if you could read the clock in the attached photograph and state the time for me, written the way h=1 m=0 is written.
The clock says h=3 m=58
